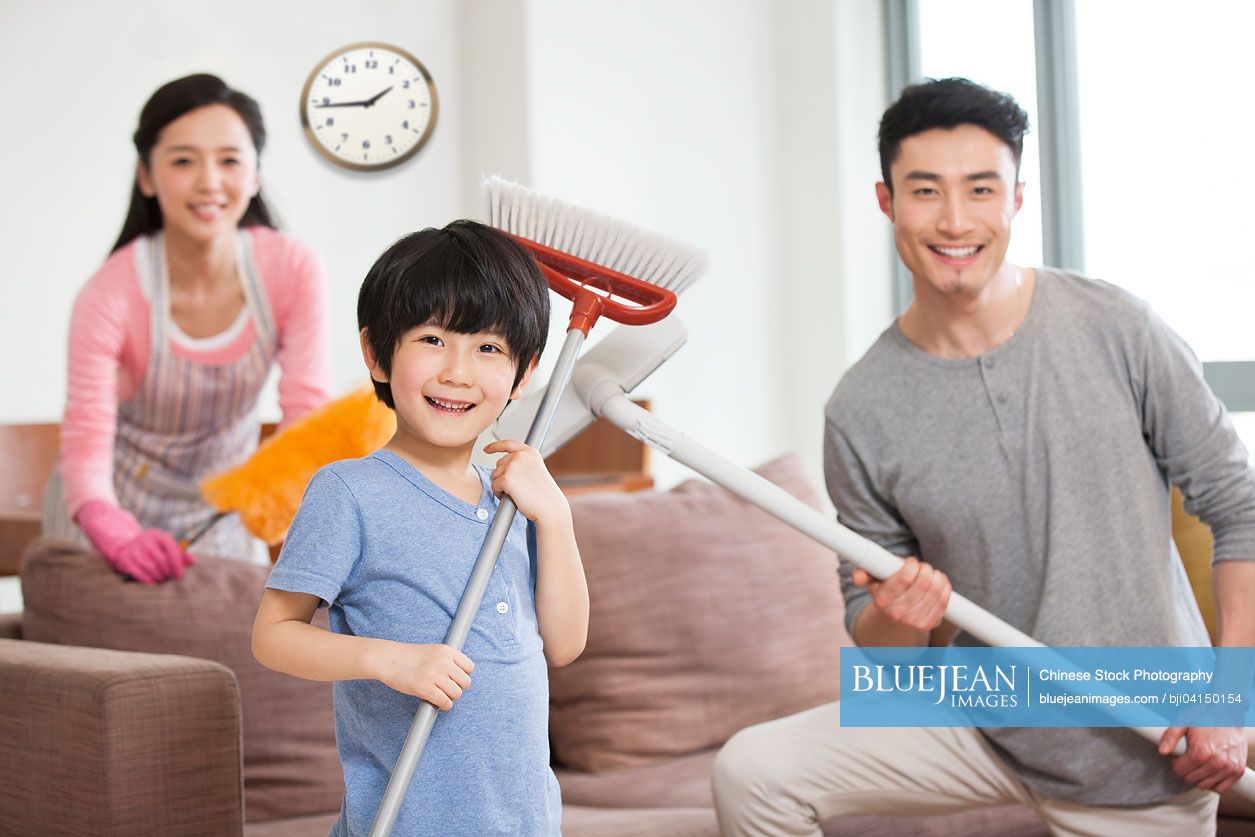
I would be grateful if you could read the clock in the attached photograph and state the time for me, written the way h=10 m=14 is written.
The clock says h=1 m=44
